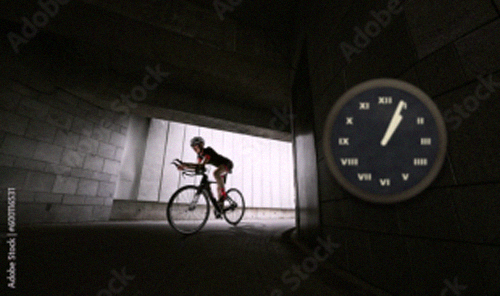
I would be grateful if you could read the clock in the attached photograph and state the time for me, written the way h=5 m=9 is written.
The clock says h=1 m=4
